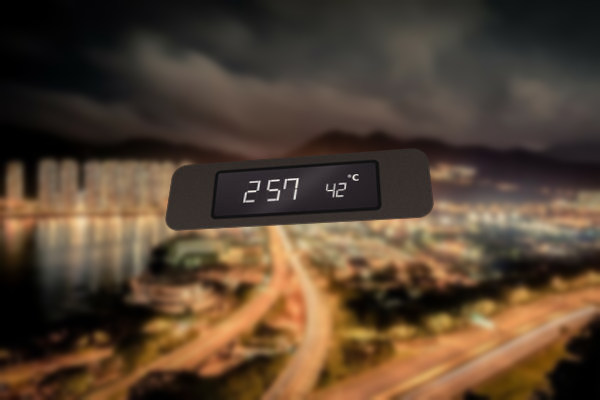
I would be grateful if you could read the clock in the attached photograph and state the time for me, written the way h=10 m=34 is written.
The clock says h=2 m=57
